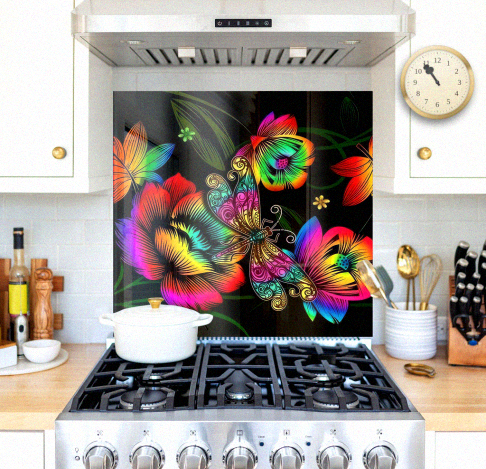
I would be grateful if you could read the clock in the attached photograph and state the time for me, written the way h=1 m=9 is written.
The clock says h=10 m=54
